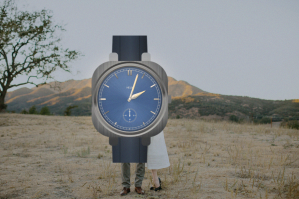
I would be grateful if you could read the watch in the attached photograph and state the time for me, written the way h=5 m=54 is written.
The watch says h=2 m=3
